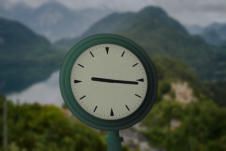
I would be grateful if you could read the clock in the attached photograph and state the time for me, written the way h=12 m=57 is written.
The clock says h=9 m=16
